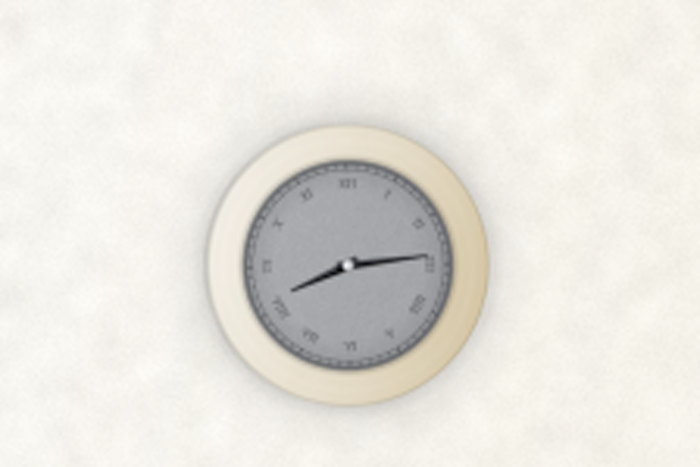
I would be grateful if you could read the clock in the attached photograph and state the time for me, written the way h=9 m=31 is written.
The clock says h=8 m=14
